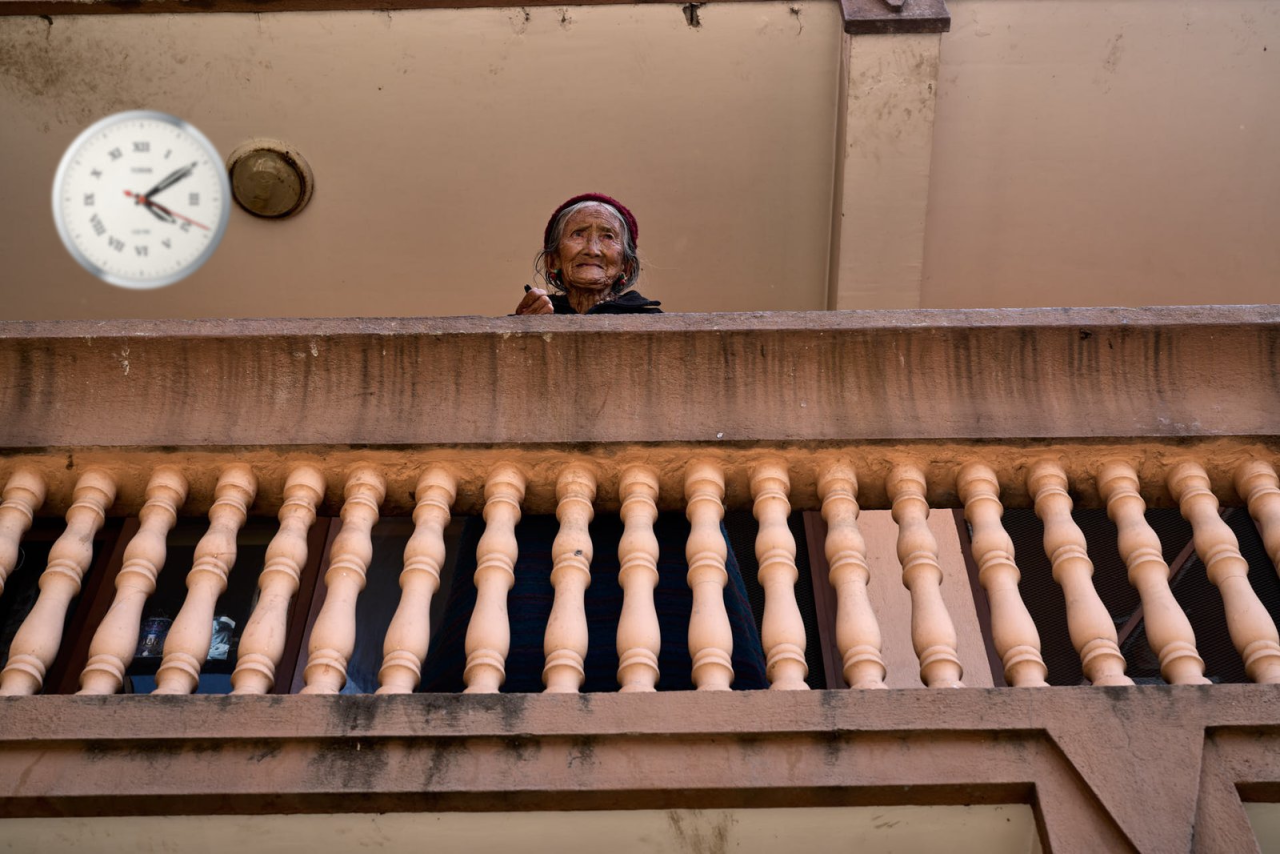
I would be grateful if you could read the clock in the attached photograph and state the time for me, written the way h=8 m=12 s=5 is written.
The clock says h=4 m=9 s=19
